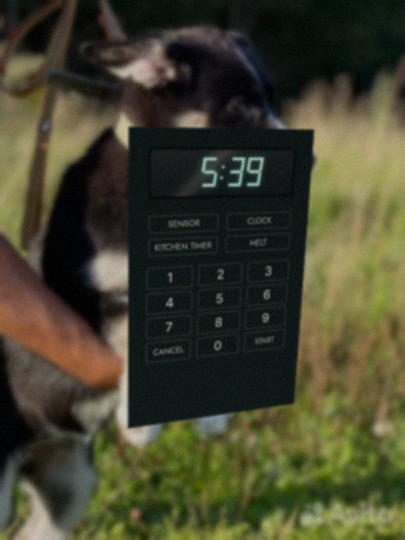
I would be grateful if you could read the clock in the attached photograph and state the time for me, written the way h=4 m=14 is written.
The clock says h=5 m=39
